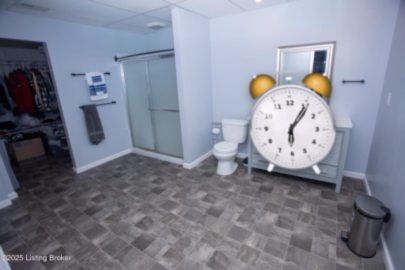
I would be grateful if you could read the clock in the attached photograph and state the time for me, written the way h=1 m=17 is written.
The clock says h=6 m=6
